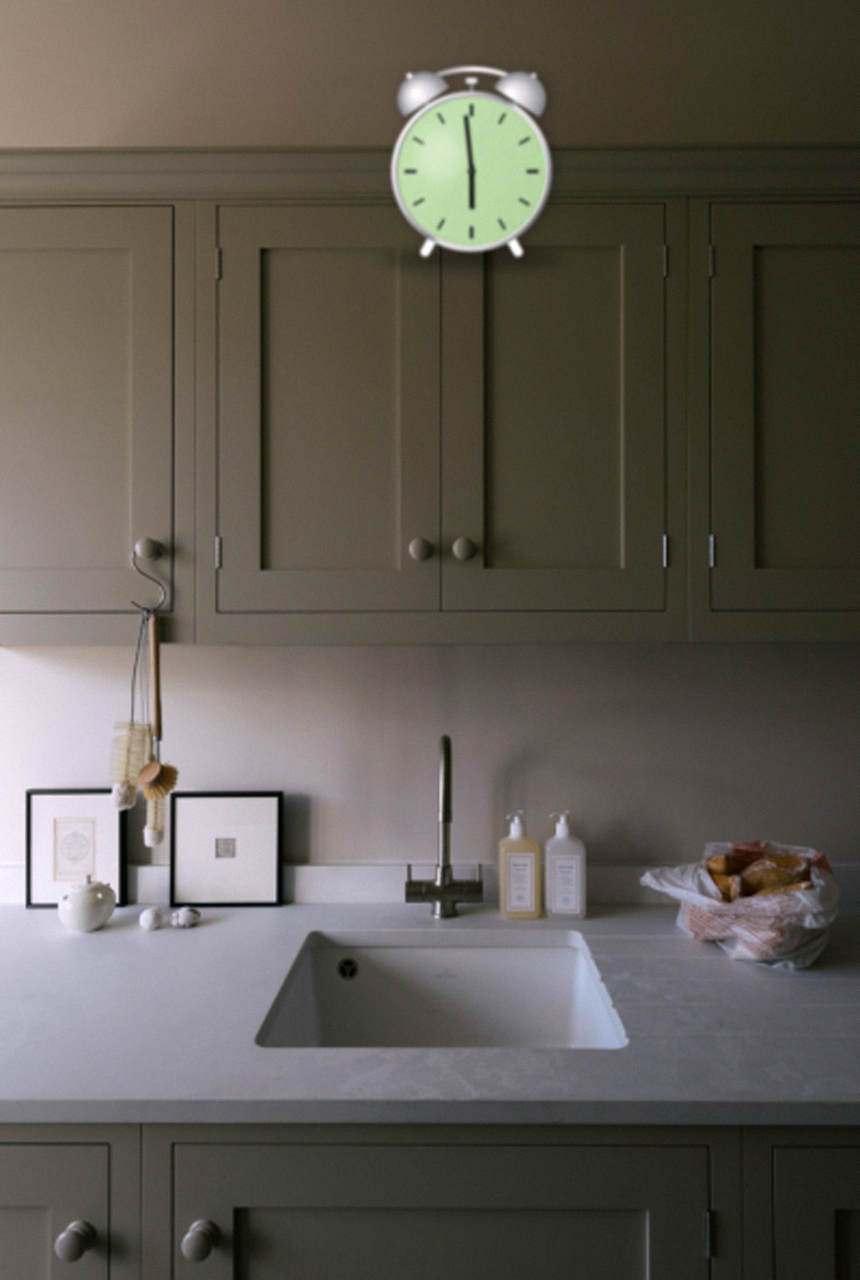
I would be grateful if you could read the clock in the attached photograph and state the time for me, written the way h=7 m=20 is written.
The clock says h=5 m=59
